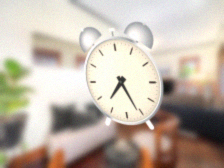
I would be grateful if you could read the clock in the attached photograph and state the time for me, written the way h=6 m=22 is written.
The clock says h=7 m=26
